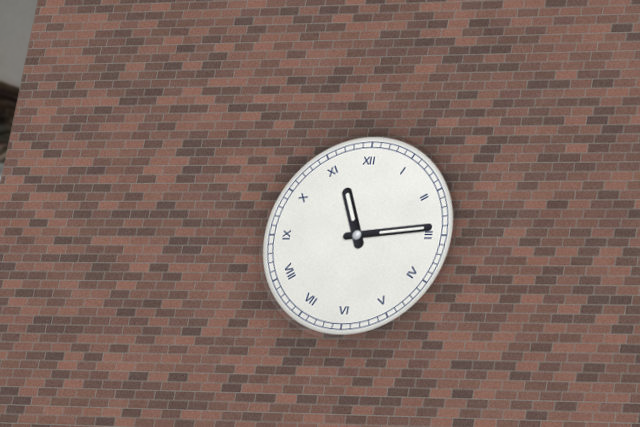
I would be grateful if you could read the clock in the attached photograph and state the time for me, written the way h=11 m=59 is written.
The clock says h=11 m=14
